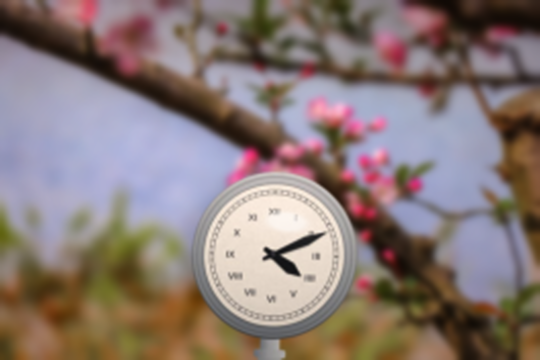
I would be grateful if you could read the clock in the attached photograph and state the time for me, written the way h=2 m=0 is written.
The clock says h=4 m=11
